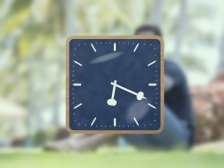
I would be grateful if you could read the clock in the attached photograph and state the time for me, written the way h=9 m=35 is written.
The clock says h=6 m=19
